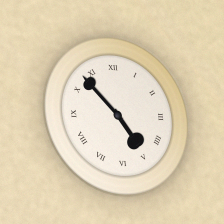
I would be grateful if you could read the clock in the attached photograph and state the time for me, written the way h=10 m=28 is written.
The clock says h=4 m=53
